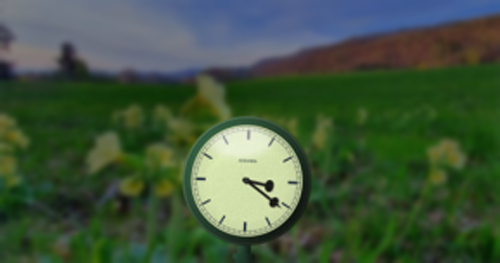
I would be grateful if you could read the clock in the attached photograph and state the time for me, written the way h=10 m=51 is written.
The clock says h=3 m=21
